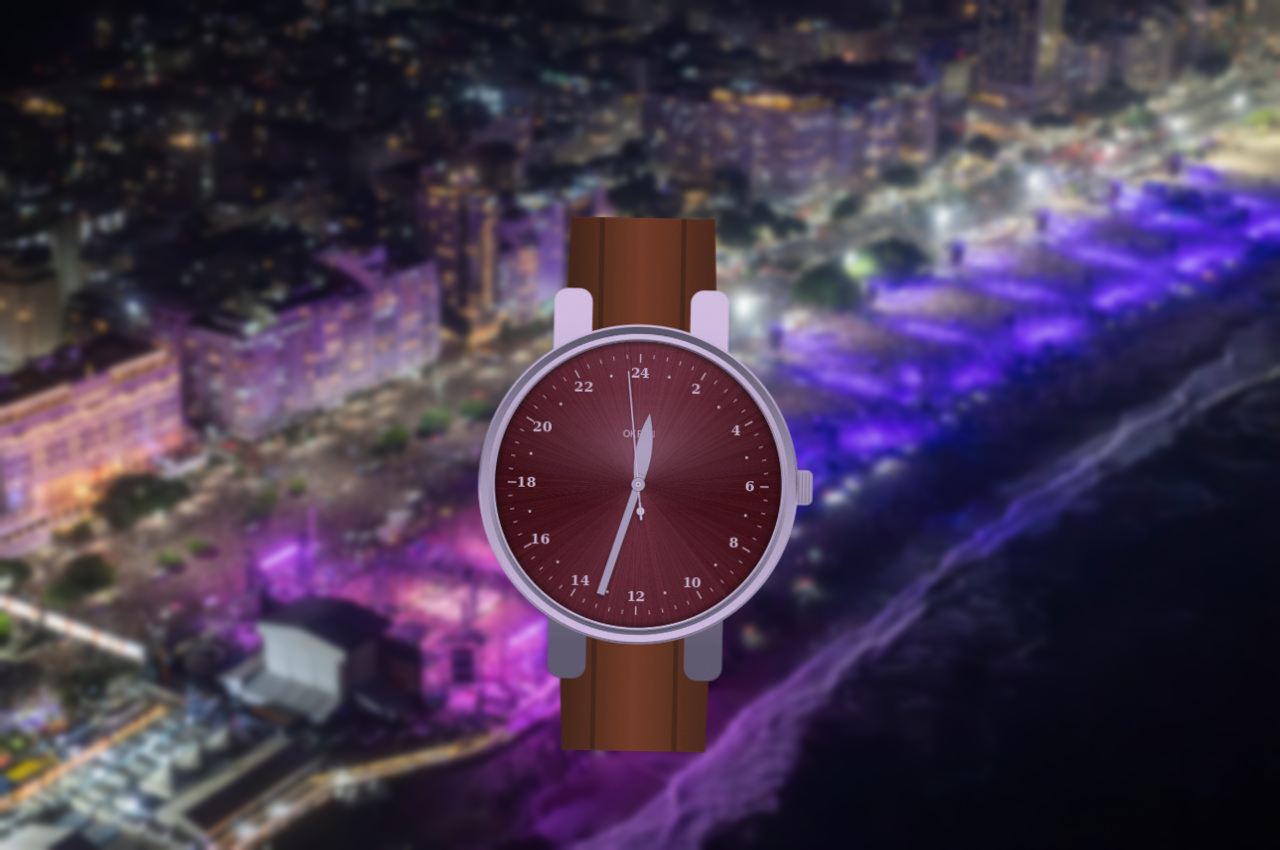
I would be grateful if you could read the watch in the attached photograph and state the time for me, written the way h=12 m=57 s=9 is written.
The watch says h=0 m=32 s=59
